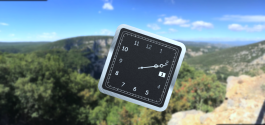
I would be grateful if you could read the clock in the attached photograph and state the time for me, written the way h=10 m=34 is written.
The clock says h=2 m=11
